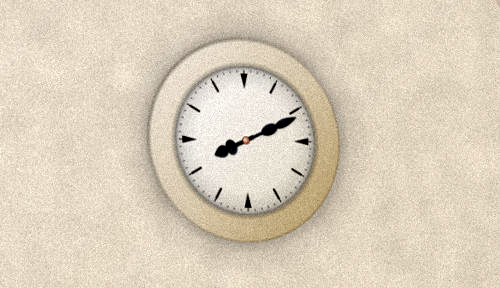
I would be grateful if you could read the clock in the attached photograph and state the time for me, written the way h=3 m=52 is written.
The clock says h=8 m=11
